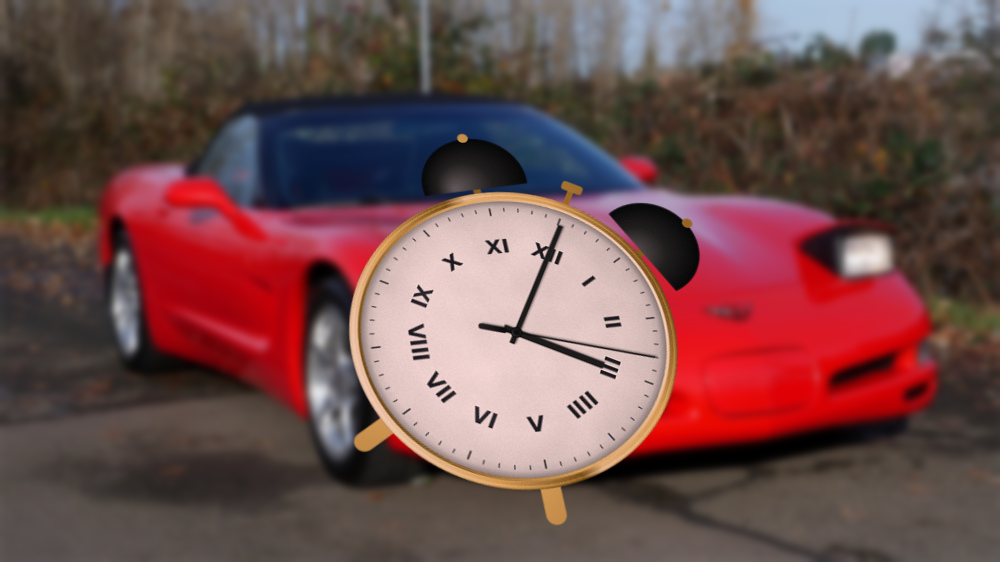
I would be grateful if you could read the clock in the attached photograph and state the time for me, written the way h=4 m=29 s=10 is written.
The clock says h=3 m=0 s=13
